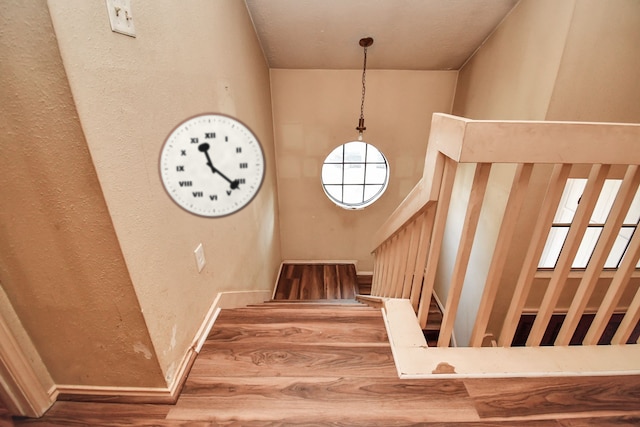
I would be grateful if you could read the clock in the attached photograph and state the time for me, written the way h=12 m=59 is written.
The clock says h=11 m=22
